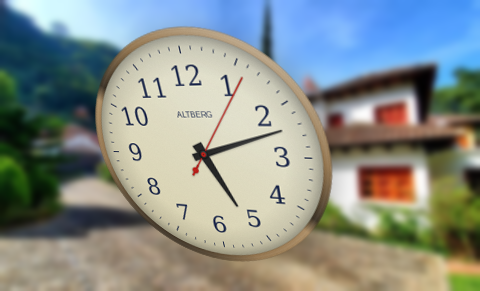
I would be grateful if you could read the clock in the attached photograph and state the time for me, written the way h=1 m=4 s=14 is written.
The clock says h=5 m=12 s=6
